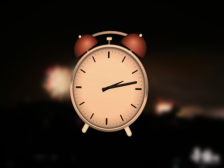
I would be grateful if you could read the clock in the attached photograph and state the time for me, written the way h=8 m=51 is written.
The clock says h=2 m=13
